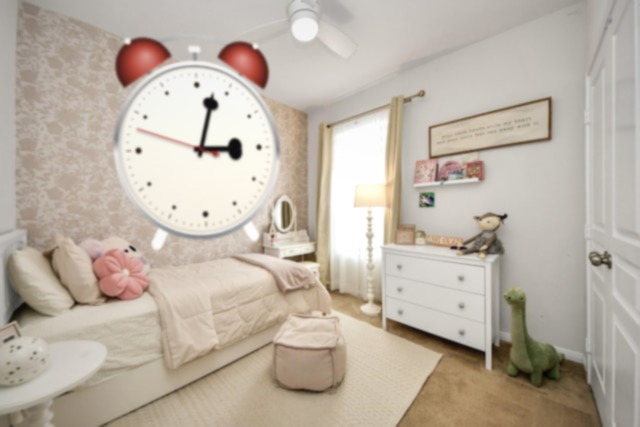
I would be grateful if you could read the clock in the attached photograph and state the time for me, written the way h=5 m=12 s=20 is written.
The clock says h=3 m=2 s=48
